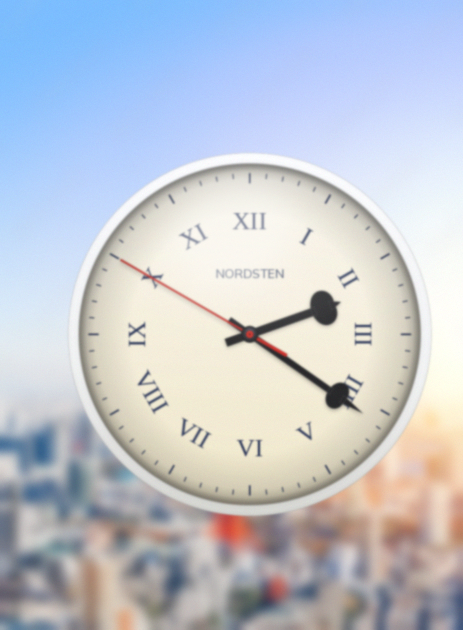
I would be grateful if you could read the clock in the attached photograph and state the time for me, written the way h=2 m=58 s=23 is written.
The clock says h=2 m=20 s=50
